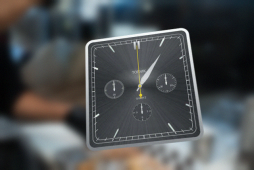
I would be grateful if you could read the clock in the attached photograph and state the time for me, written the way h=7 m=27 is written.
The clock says h=1 m=6
